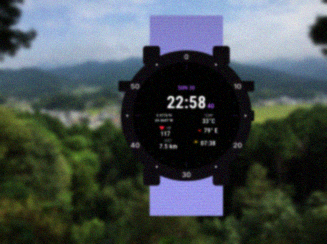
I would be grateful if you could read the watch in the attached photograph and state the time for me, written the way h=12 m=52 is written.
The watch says h=22 m=58
